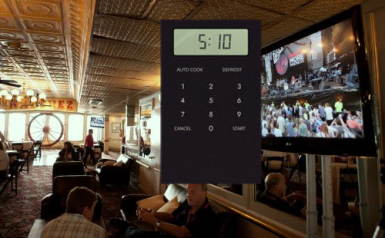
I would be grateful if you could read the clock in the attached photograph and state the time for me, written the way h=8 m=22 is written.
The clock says h=5 m=10
